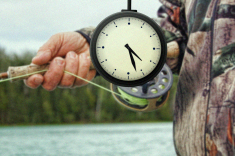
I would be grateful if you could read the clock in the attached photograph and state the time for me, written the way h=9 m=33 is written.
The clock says h=4 m=27
